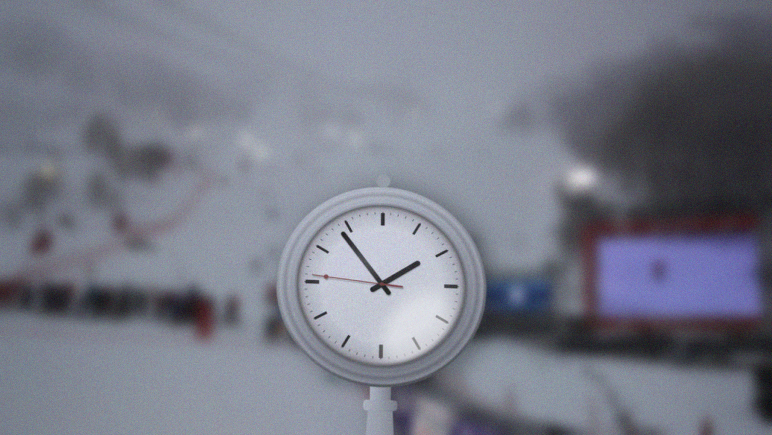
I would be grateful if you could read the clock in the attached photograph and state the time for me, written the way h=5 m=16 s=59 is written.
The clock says h=1 m=53 s=46
